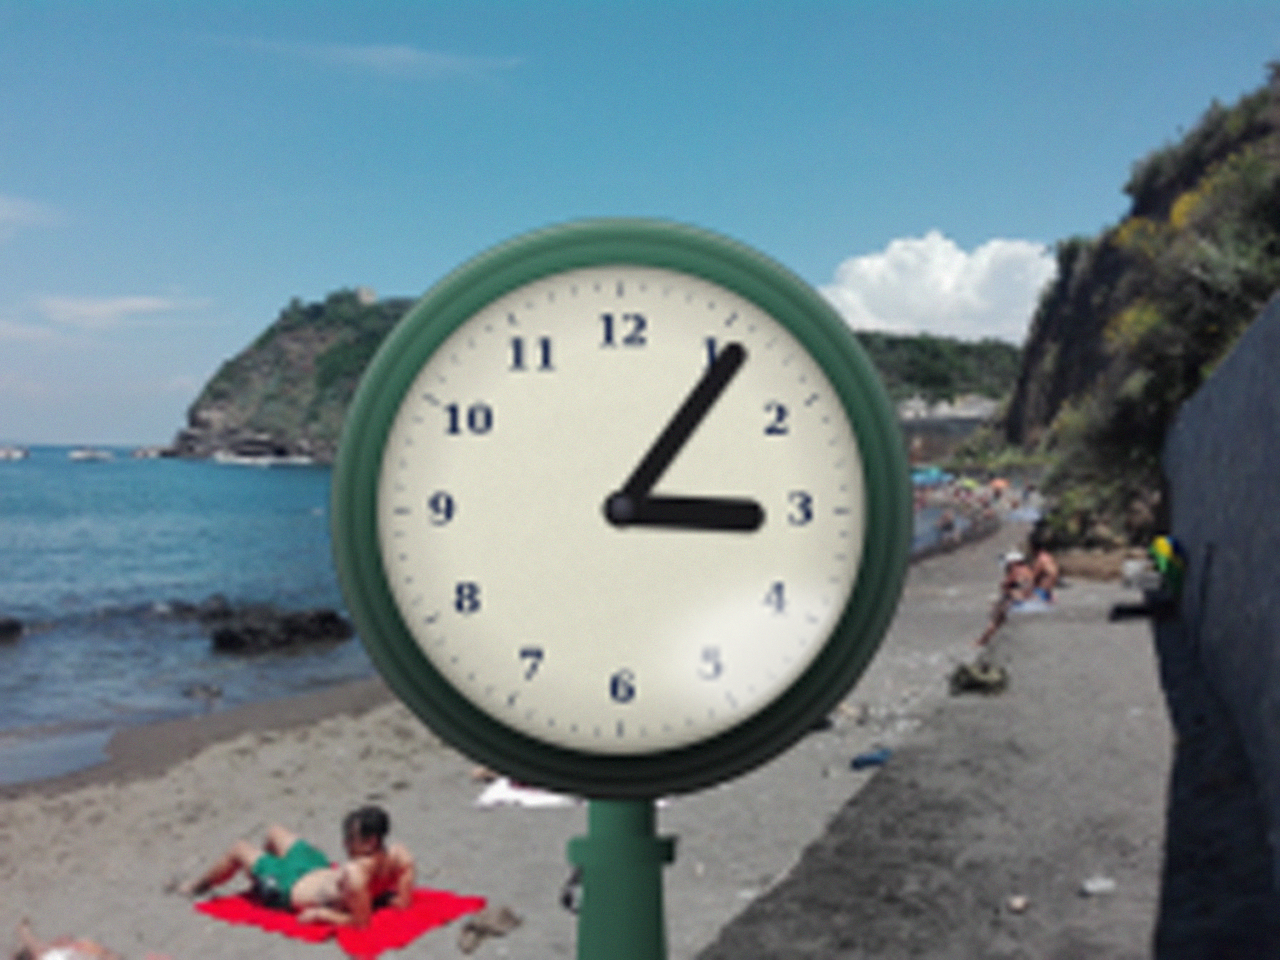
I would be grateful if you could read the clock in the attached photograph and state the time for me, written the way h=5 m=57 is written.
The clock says h=3 m=6
